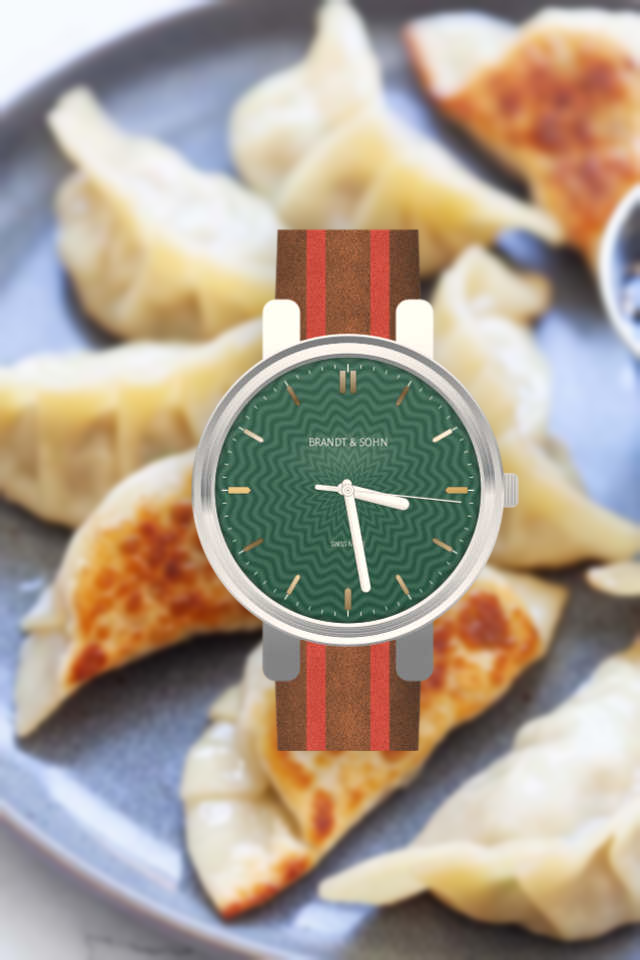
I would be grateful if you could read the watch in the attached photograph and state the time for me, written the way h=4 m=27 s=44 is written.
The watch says h=3 m=28 s=16
